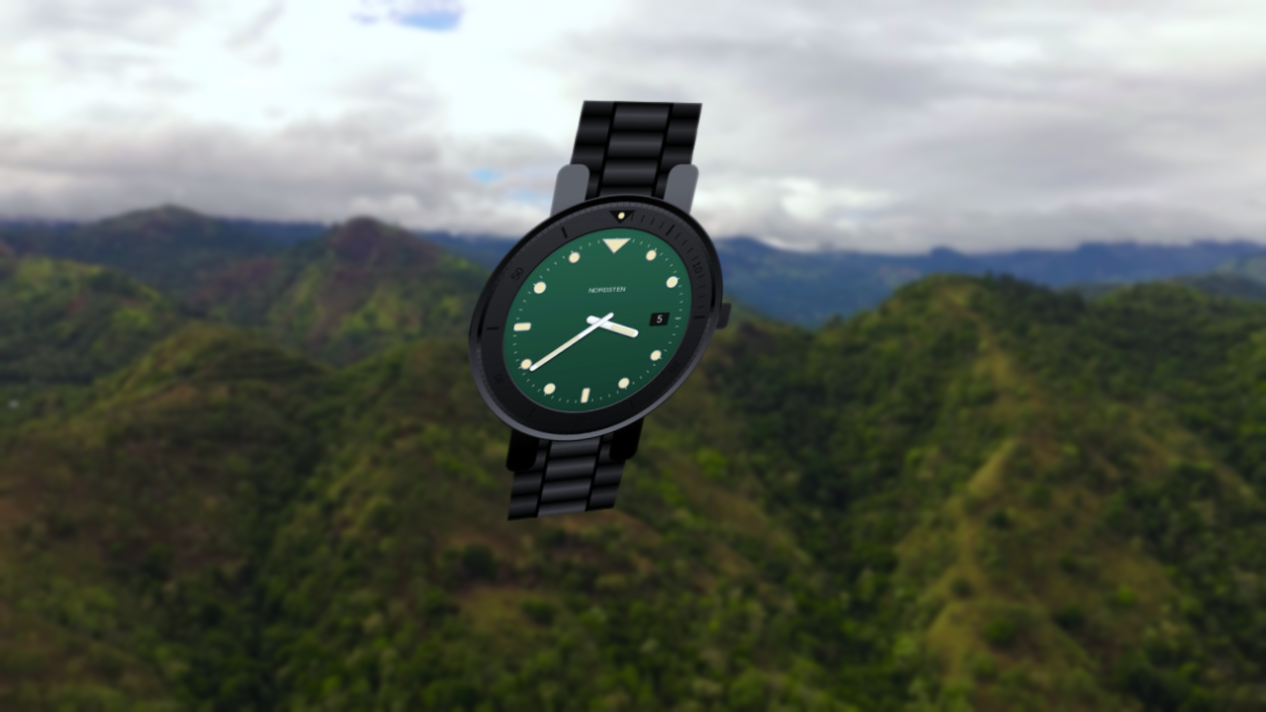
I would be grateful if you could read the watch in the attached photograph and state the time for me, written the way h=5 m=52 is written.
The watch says h=3 m=39
